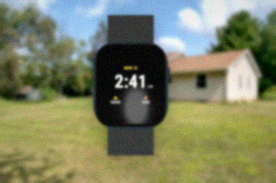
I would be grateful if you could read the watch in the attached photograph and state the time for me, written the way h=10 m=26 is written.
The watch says h=2 m=41
